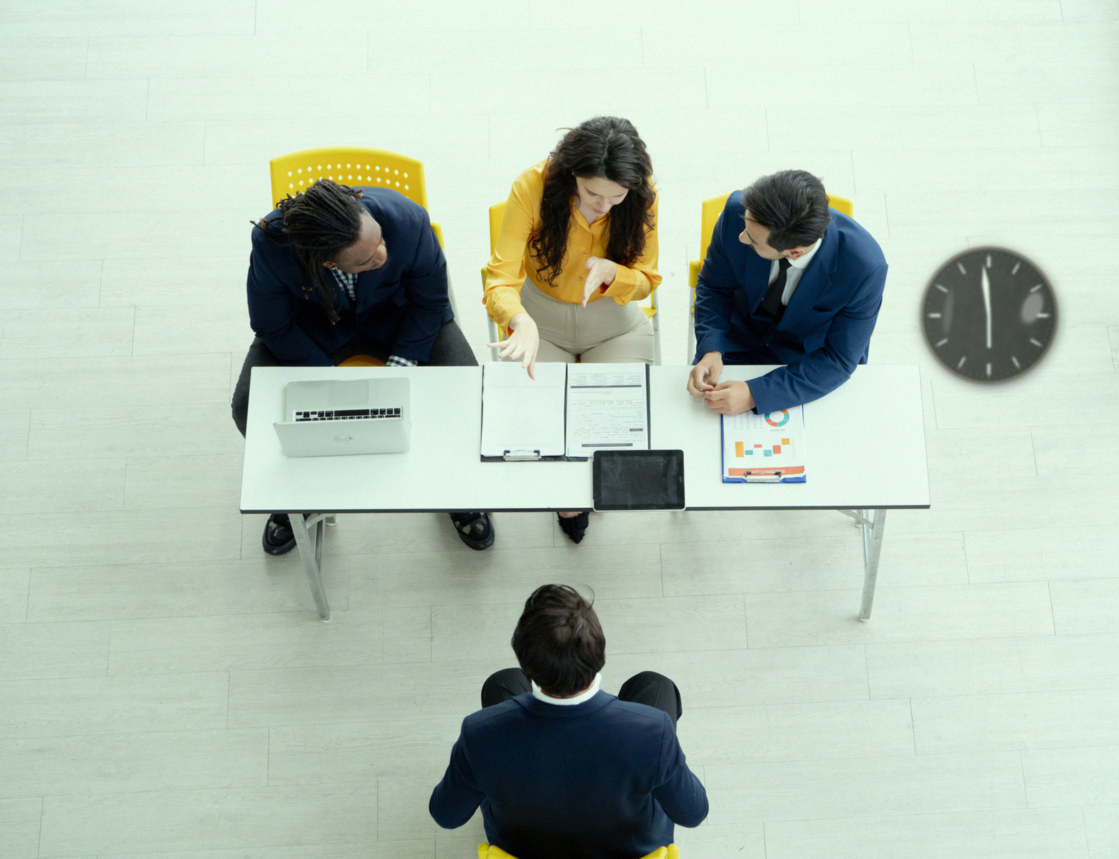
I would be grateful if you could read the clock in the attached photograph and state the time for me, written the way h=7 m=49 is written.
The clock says h=5 m=59
